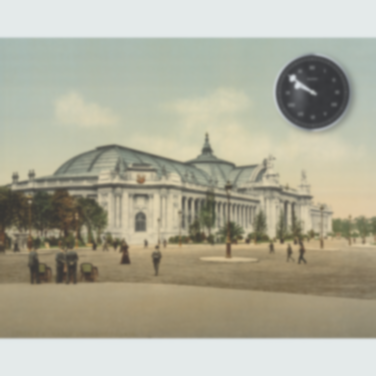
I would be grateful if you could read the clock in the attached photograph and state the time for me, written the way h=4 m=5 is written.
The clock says h=9 m=51
